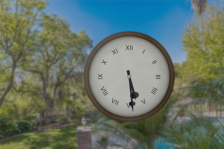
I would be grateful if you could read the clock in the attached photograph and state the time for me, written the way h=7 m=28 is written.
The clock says h=5 m=29
